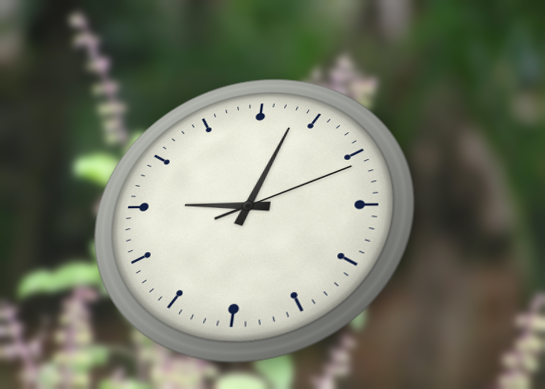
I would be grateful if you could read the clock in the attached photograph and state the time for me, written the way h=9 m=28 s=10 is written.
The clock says h=9 m=3 s=11
